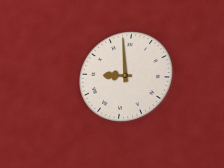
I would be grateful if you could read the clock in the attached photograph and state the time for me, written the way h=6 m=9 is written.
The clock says h=8 m=58
